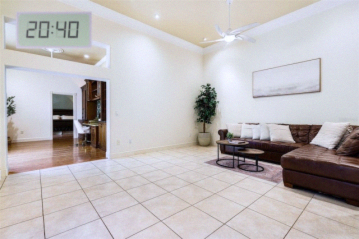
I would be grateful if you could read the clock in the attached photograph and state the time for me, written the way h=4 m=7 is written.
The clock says h=20 m=40
